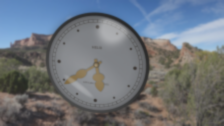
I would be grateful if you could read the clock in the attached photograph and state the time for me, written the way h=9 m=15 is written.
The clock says h=5 m=39
